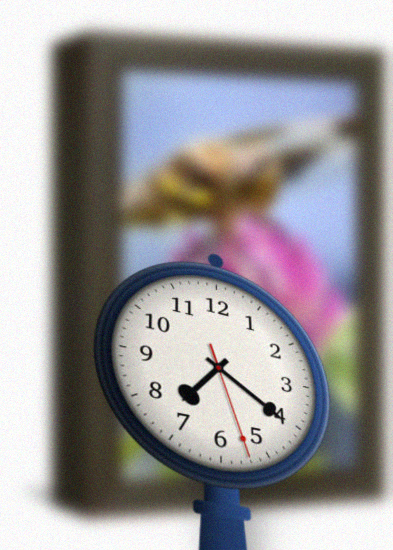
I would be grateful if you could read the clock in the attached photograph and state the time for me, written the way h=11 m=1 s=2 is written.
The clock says h=7 m=20 s=27
